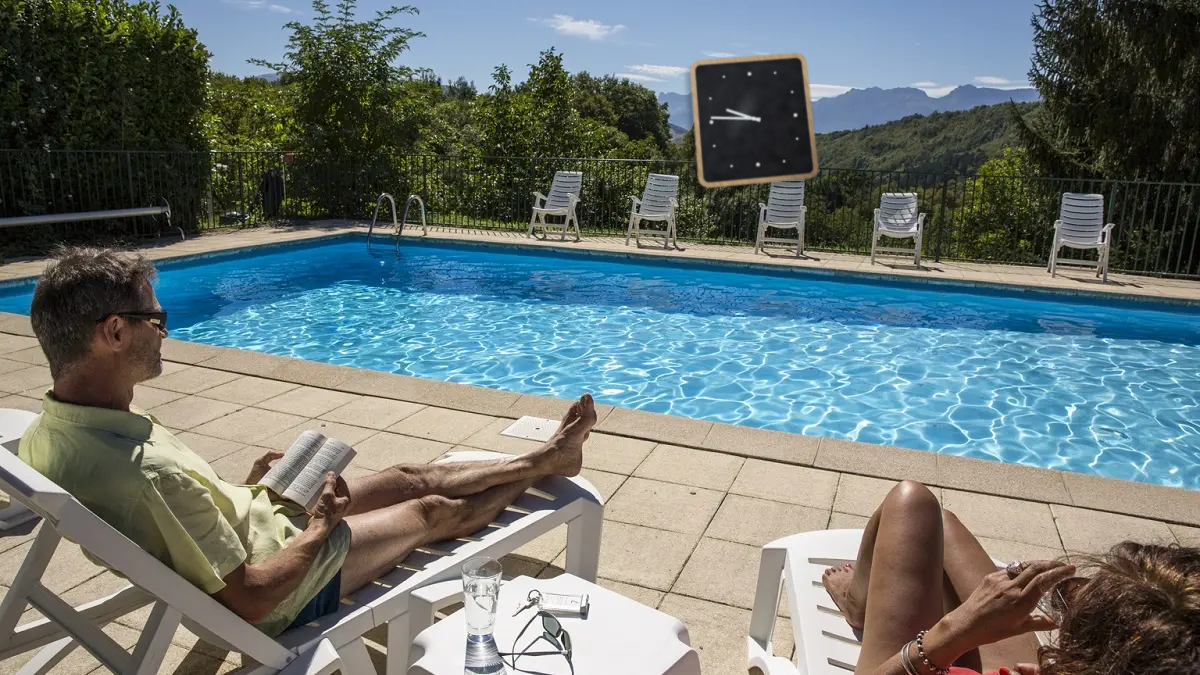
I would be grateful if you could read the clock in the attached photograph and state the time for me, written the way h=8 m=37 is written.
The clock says h=9 m=46
